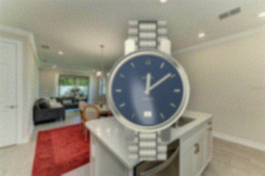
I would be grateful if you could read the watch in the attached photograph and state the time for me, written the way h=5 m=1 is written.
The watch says h=12 m=9
